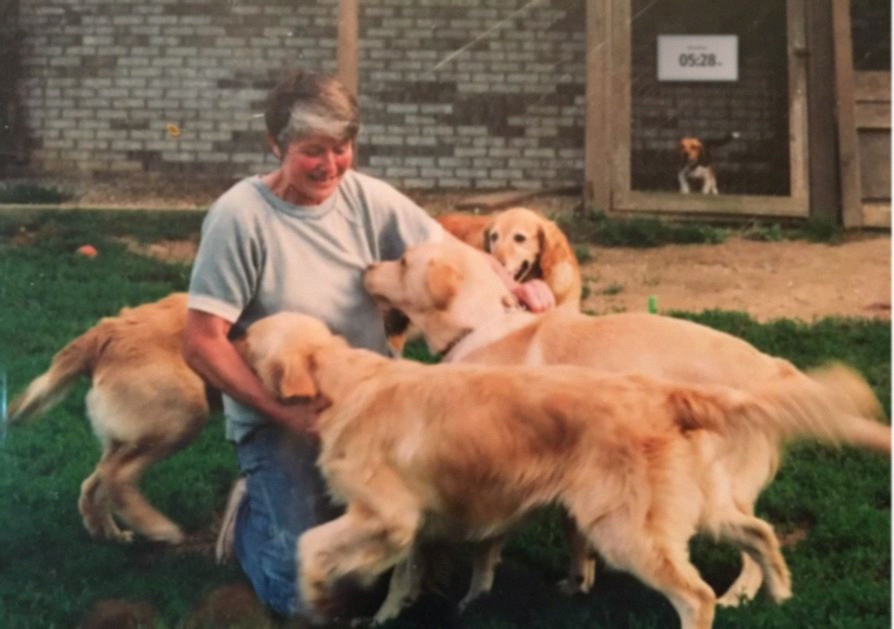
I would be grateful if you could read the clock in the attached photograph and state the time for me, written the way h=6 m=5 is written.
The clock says h=5 m=28
